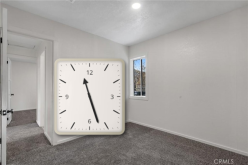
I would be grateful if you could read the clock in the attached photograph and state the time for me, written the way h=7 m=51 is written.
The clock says h=11 m=27
